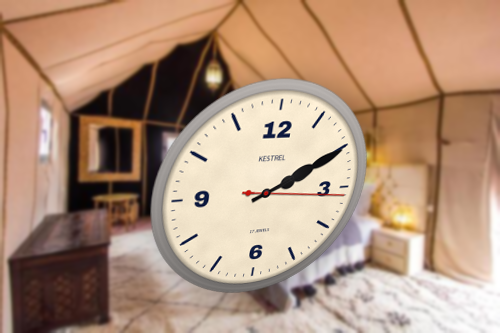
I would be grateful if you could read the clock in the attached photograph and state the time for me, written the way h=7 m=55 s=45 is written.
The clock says h=2 m=10 s=16
